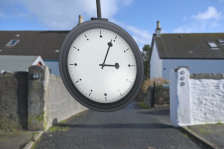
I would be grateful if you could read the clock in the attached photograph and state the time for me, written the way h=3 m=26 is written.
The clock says h=3 m=4
